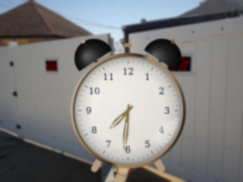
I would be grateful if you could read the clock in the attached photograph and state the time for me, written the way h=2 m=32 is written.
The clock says h=7 m=31
